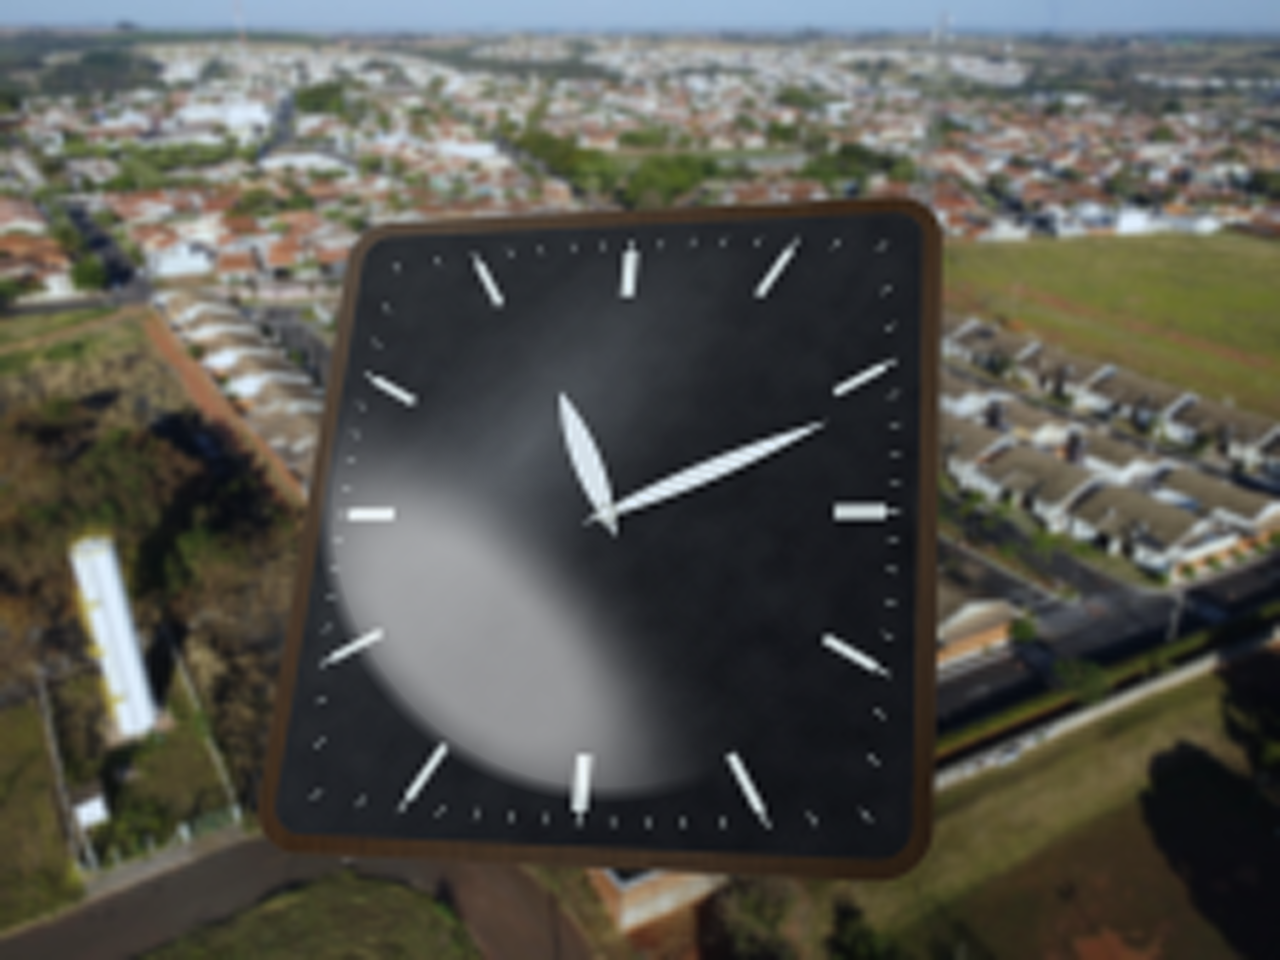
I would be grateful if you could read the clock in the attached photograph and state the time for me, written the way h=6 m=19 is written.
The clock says h=11 m=11
